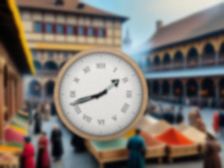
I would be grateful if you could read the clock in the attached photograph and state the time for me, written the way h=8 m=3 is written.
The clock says h=1 m=42
